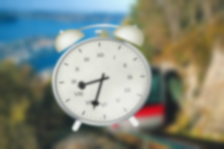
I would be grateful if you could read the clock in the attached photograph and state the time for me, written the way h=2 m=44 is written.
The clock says h=8 m=33
